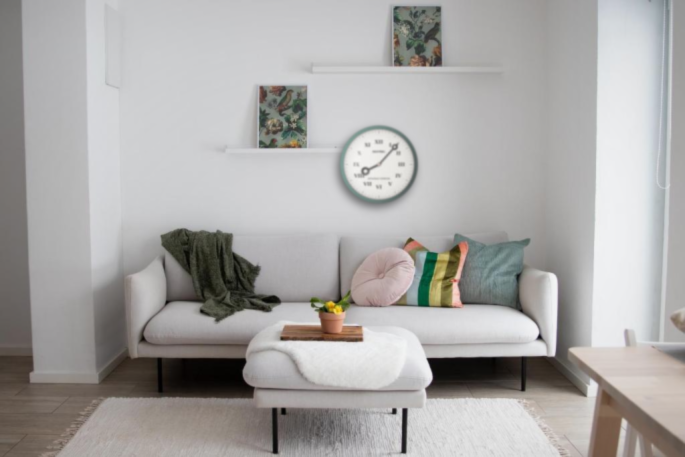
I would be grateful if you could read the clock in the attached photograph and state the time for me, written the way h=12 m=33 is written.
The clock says h=8 m=7
